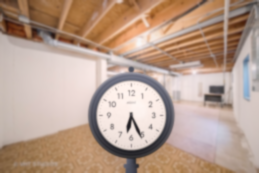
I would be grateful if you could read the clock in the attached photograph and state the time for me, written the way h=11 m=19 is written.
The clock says h=6 m=26
